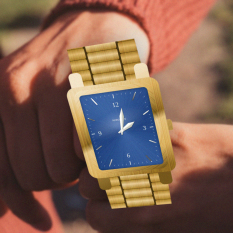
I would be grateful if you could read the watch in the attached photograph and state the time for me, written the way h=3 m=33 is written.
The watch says h=2 m=2
